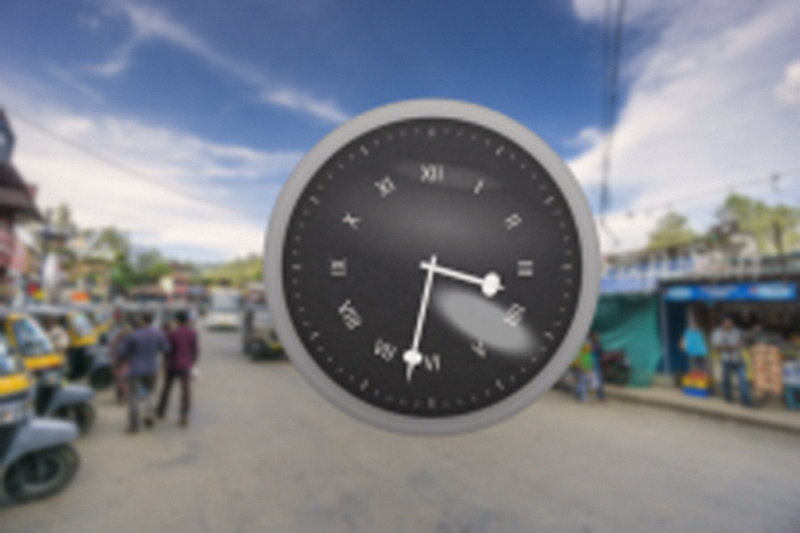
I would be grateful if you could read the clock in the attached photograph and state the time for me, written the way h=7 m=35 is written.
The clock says h=3 m=32
